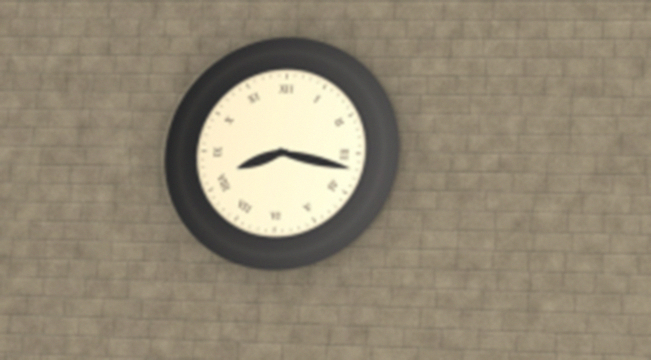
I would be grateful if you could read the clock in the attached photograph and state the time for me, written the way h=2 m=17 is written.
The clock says h=8 m=17
